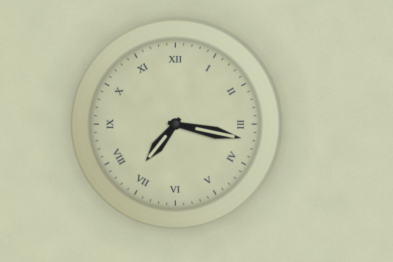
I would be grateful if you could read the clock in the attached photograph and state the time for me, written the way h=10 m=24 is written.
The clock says h=7 m=17
